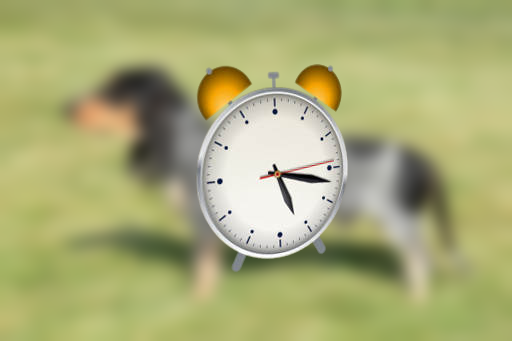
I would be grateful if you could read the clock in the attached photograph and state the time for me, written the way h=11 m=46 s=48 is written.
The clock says h=5 m=17 s=14
